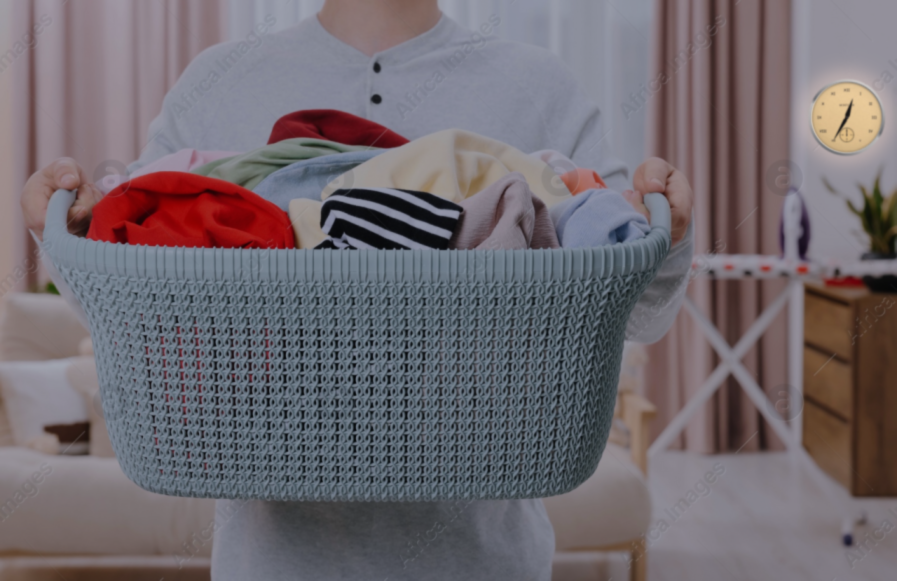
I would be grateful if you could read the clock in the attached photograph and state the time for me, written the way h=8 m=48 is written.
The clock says h=12 m=35
